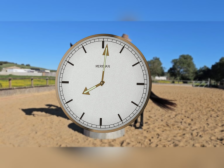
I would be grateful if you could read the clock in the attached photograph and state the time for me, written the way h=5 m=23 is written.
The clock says h=8 m=1
